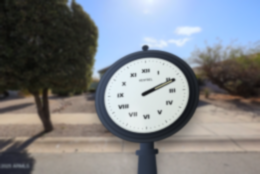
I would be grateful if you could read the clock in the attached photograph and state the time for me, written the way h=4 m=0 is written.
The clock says h=2 m=11
